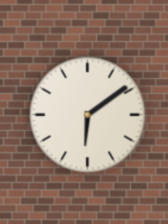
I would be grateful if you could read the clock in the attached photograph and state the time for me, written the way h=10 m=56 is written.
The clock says h=6 m=9
